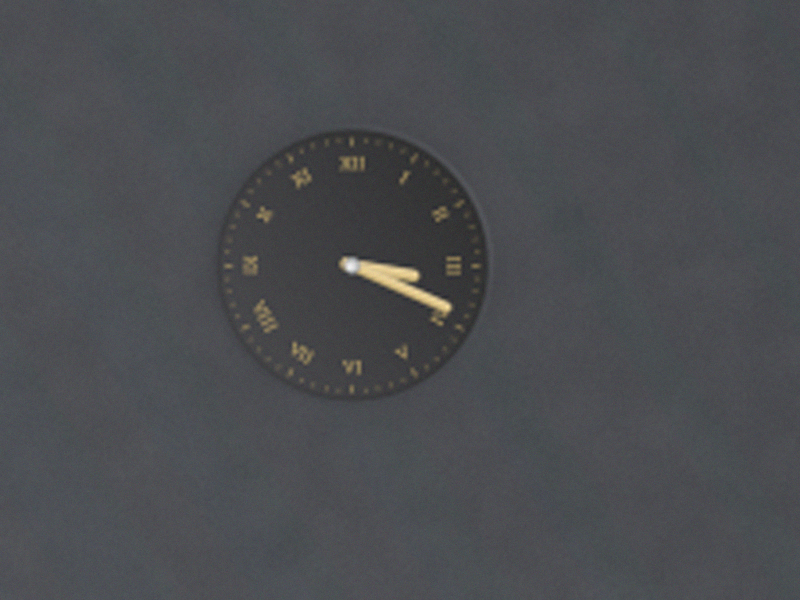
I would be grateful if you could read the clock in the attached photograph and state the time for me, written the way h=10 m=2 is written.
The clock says h=3 m=19
